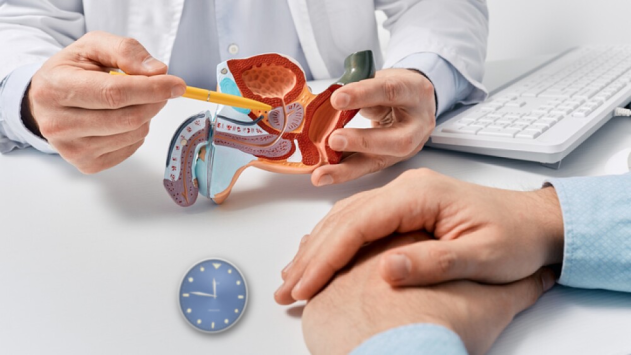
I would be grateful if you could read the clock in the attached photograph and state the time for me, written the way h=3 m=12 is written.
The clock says h=11 m=46
